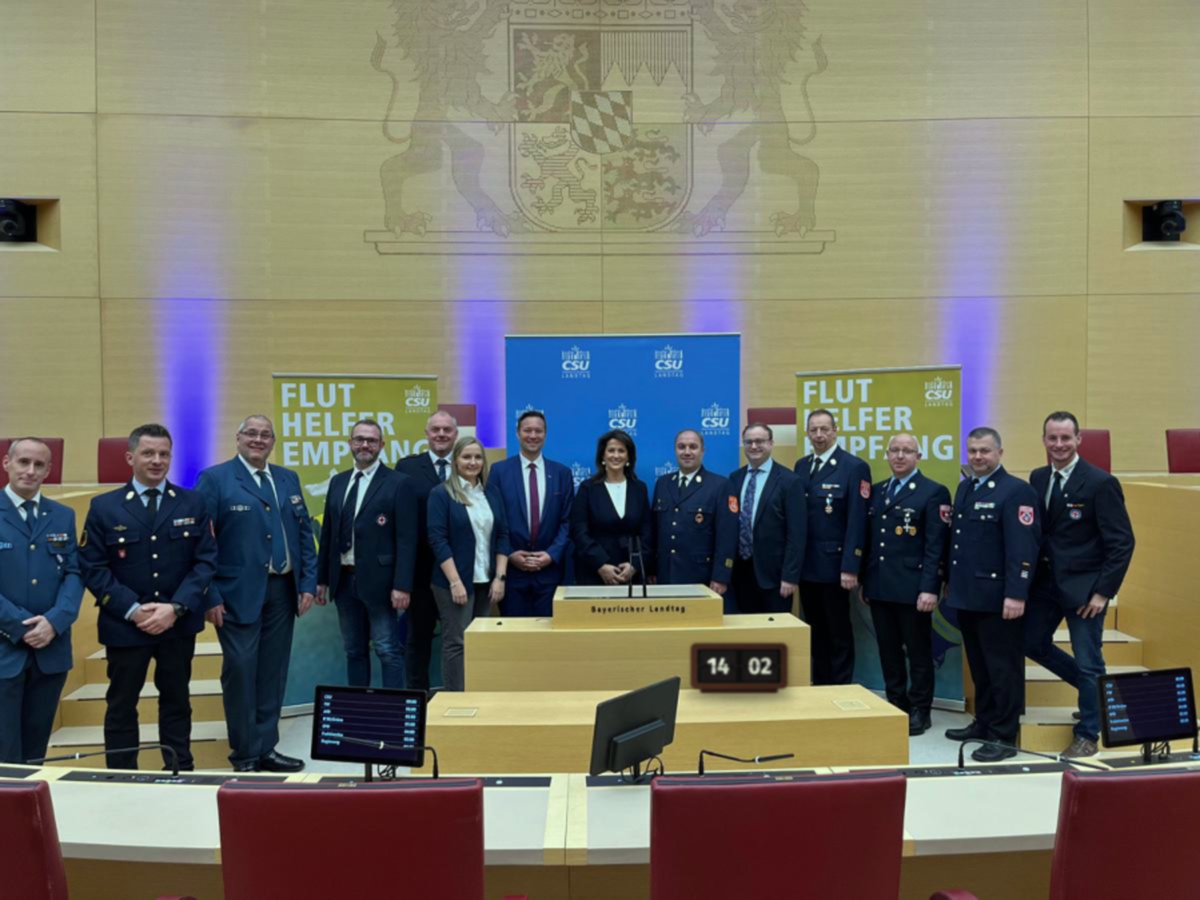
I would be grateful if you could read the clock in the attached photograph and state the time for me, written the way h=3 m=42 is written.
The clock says h=14 m=2
